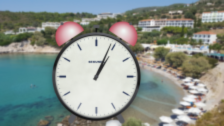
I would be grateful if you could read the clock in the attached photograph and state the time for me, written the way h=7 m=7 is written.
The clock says h=1 m=4
